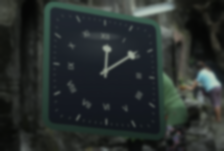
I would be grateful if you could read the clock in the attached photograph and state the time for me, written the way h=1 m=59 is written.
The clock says h=12 m=9
